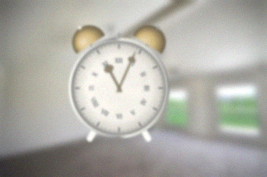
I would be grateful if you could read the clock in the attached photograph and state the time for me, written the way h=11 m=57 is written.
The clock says h=11 m=4
